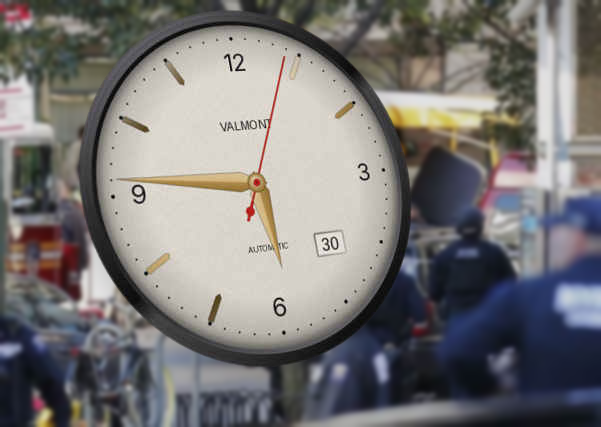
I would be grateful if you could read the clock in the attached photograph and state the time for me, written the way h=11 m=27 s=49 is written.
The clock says h=5 m=46 s=4
